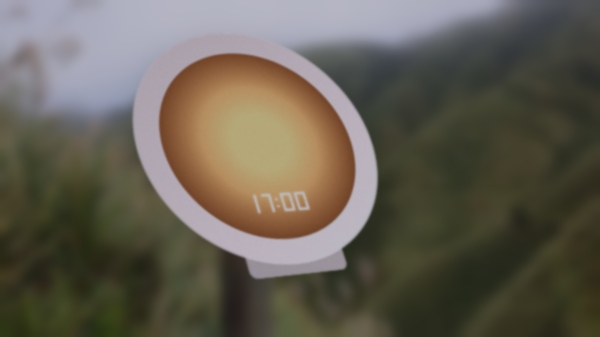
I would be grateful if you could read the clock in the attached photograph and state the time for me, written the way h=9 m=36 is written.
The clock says h=17 m=0
